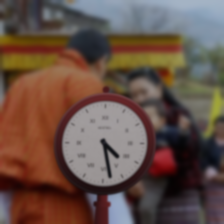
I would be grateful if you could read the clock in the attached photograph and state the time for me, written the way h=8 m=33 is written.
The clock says h=4 m=28
